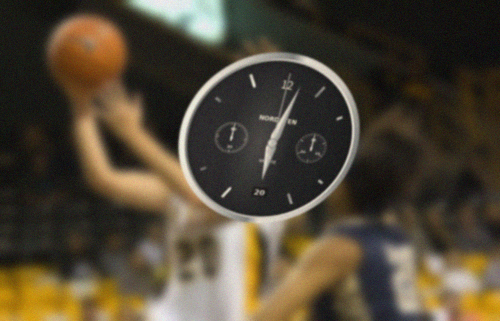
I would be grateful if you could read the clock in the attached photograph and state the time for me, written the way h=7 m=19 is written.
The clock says h=6 m=2
